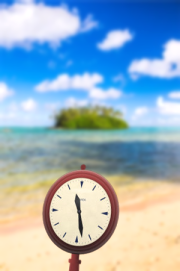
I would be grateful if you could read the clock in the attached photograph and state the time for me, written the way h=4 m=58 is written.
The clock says h=11 m=28
